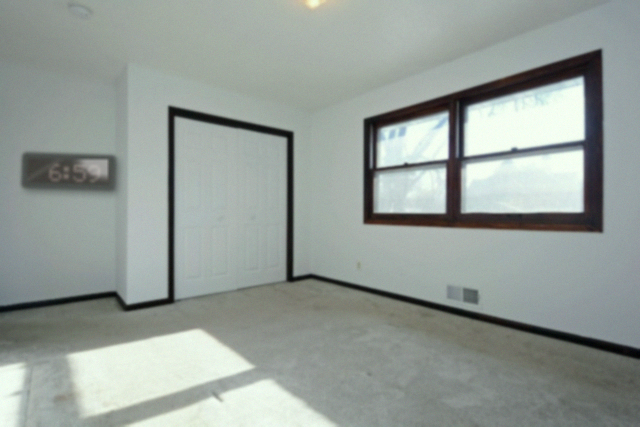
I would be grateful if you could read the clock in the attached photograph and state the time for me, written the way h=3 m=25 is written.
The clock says h=6 m=59
